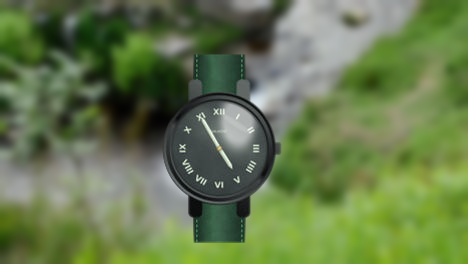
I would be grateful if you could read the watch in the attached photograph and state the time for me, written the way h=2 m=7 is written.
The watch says h=4 m=55
